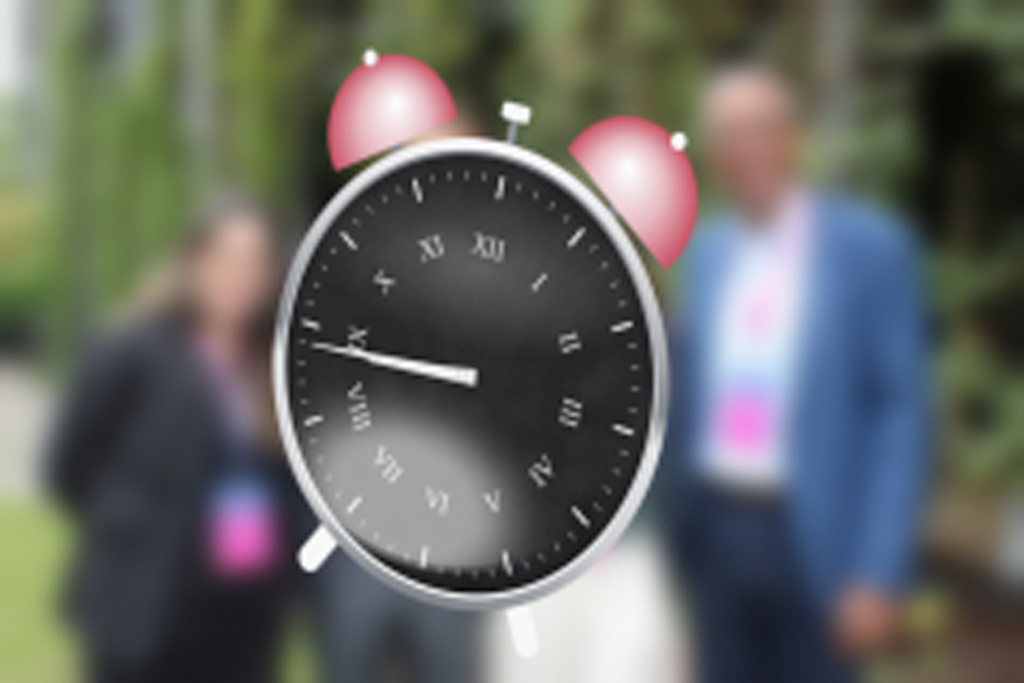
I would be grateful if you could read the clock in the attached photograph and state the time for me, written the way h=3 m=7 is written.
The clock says h=8 m=44
